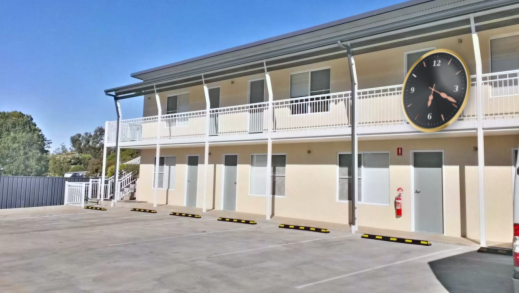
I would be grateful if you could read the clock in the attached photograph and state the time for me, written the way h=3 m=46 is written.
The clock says h=6 m=19
